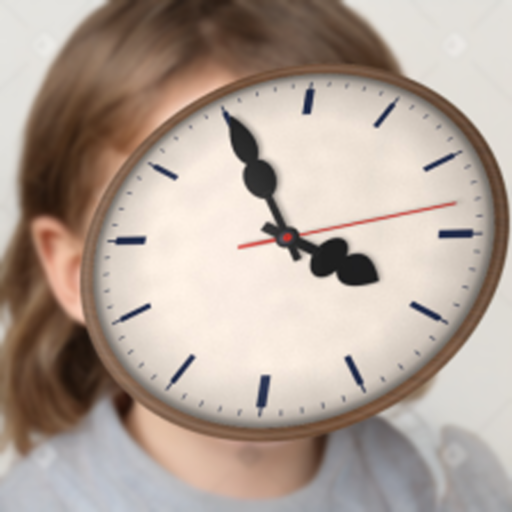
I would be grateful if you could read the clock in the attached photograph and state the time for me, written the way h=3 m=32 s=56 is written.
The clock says h=3 m=55 s=13
